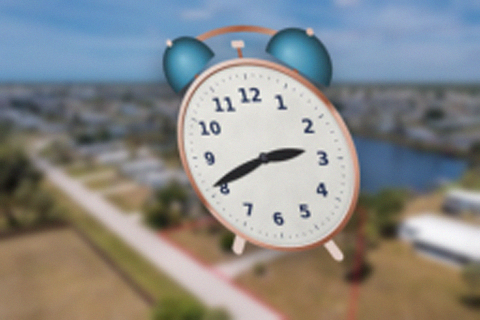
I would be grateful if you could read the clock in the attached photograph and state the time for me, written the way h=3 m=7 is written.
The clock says h=2 m=41
